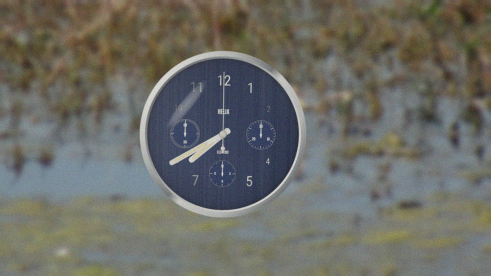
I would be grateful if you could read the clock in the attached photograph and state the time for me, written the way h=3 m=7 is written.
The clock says h=7 m=40
